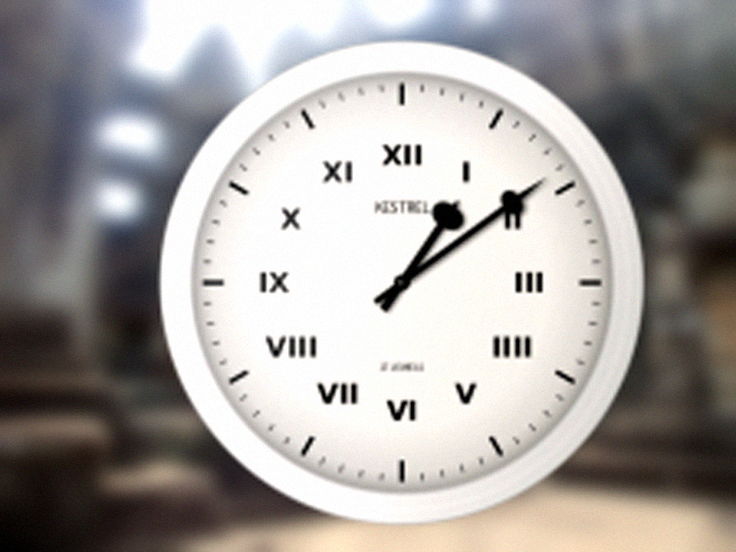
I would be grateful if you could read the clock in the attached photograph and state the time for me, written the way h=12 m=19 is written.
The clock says h=1 m=9
